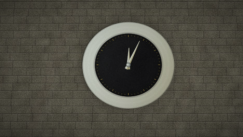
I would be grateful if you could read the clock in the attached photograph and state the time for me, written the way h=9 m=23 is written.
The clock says h=12 m=4
